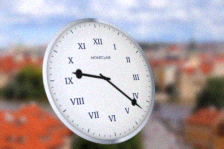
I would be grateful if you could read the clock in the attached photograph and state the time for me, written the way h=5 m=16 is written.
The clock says h=9 m=22
